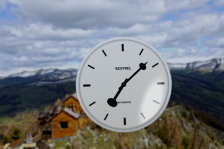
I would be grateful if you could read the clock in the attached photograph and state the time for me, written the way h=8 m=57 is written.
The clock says h=7 m=8
